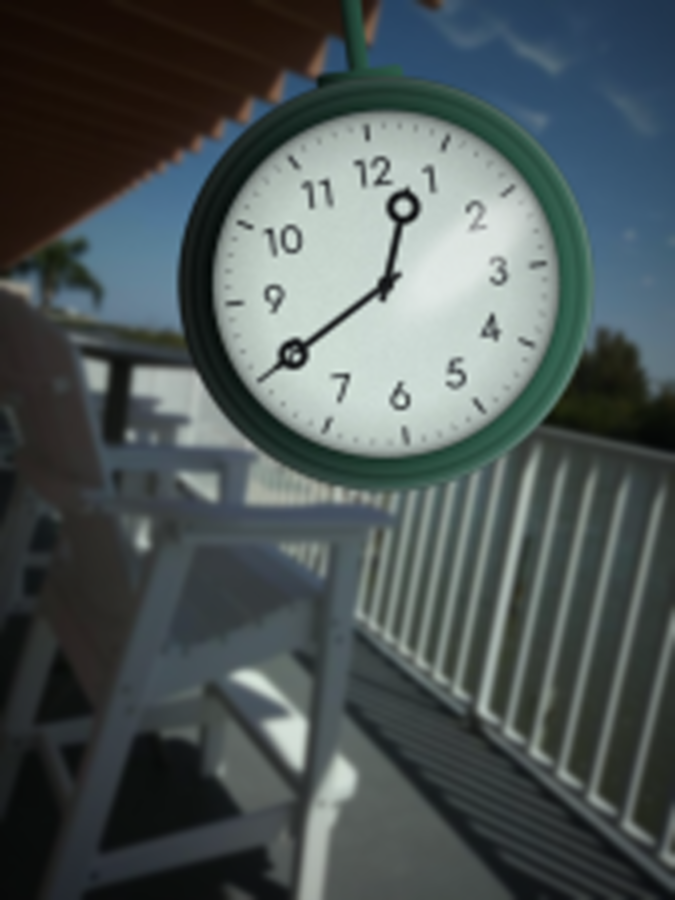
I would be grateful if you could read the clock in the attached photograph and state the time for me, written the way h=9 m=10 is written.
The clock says h=12 m=40
